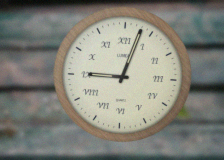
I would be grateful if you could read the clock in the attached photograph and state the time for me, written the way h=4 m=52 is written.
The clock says h=9 m=3
